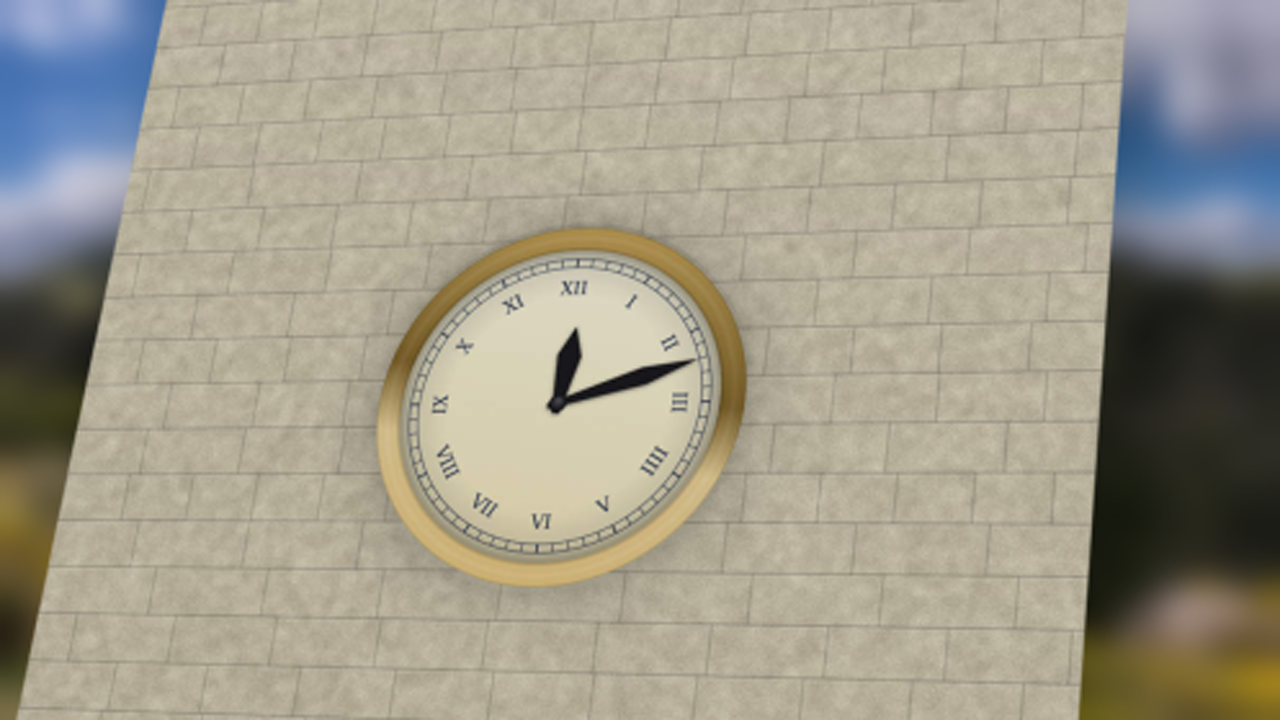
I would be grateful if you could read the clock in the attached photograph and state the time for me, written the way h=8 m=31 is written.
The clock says h=12 m=12
